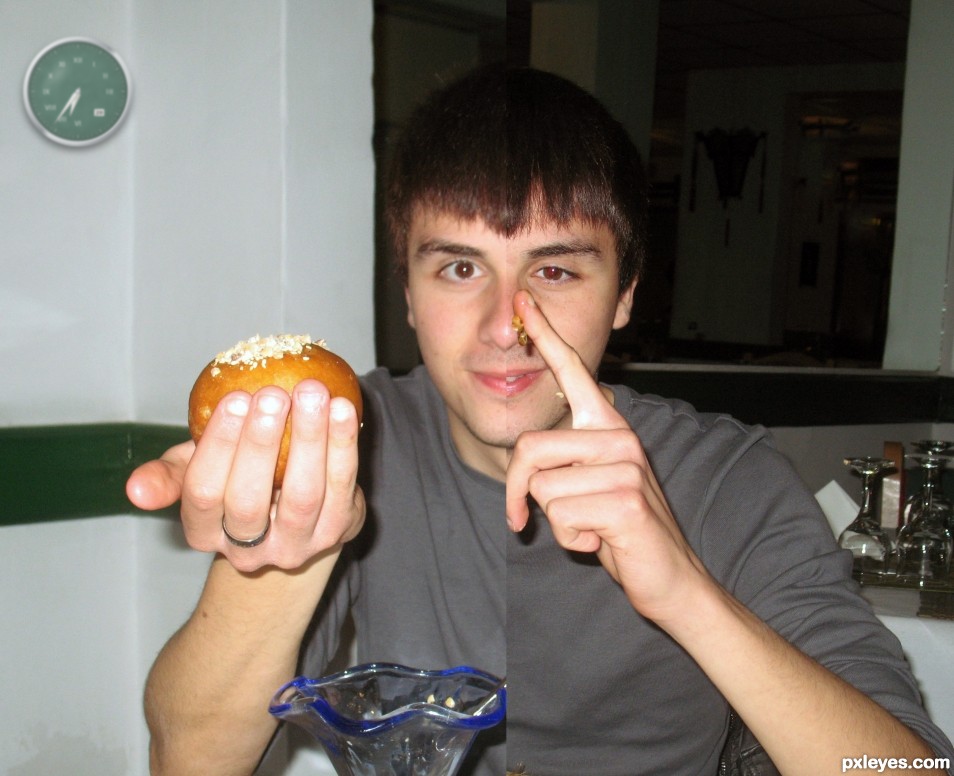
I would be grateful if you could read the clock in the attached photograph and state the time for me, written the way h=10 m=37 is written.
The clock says h=6 m=36
